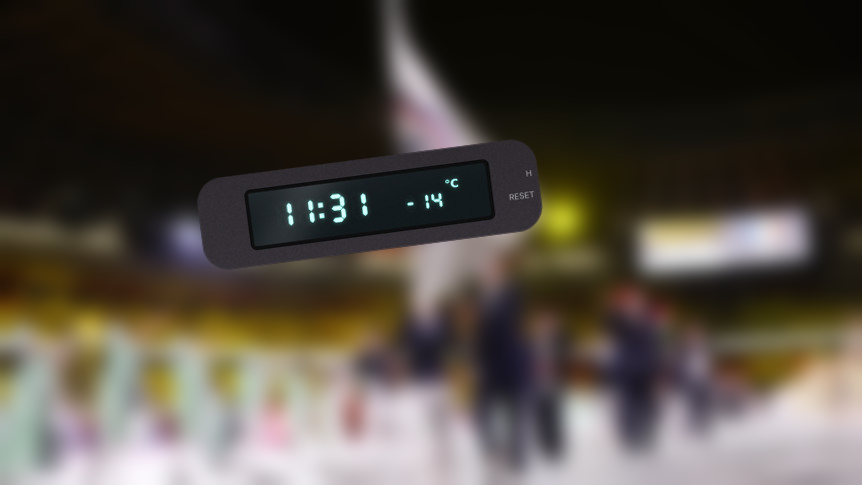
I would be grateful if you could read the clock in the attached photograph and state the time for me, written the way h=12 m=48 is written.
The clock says h=11 m=31
